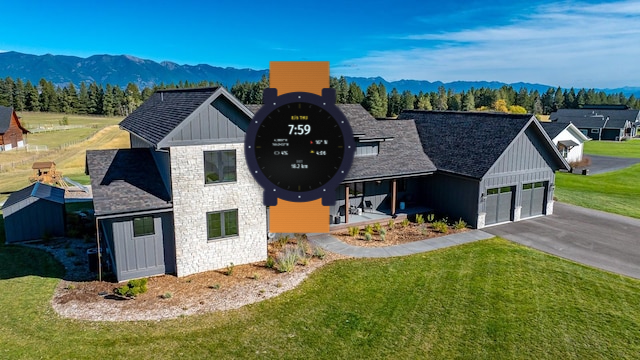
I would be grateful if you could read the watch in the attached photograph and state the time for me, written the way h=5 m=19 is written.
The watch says h=7 m=59
